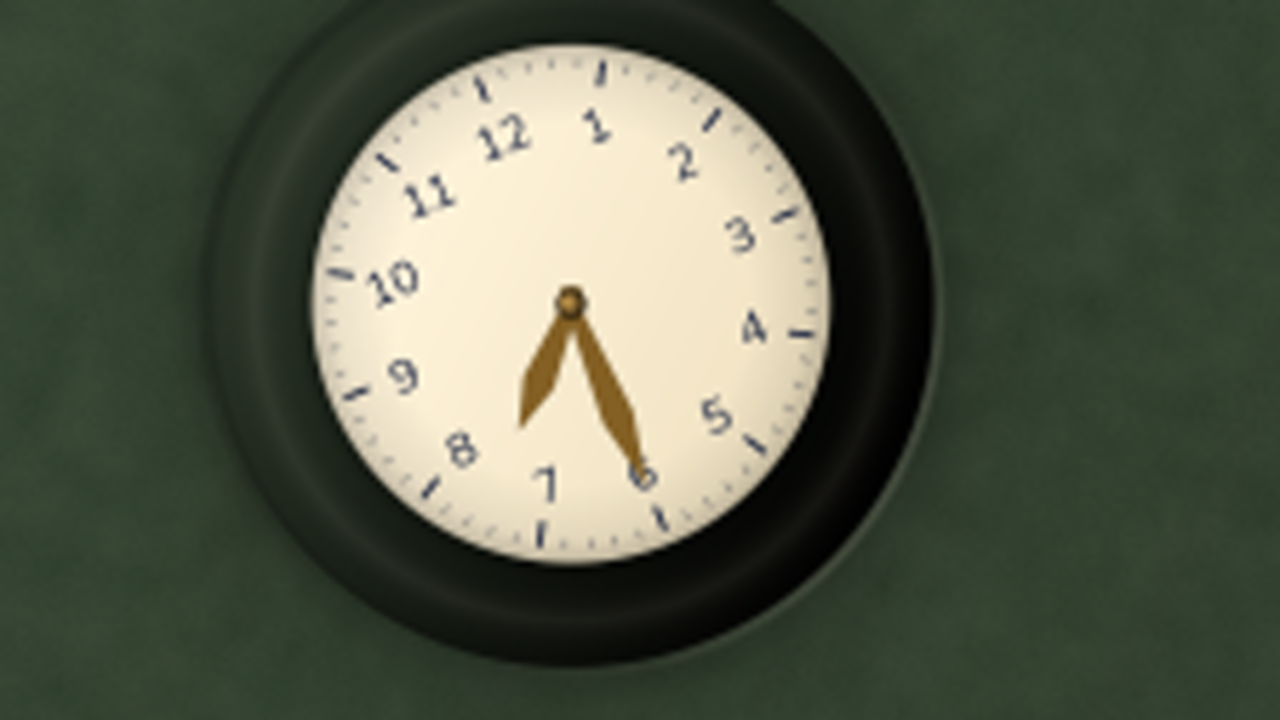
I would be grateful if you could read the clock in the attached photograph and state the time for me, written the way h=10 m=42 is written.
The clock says h=7 m=30
